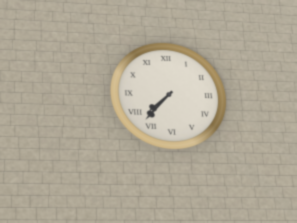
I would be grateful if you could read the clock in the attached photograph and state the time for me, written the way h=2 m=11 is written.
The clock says h=7 m=37
